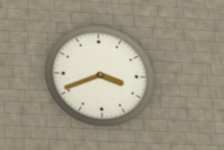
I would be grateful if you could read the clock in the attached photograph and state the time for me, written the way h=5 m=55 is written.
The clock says h=3 m=41
